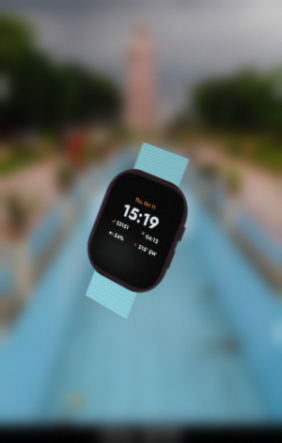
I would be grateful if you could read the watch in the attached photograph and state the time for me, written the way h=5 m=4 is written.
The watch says h=15 m=19
